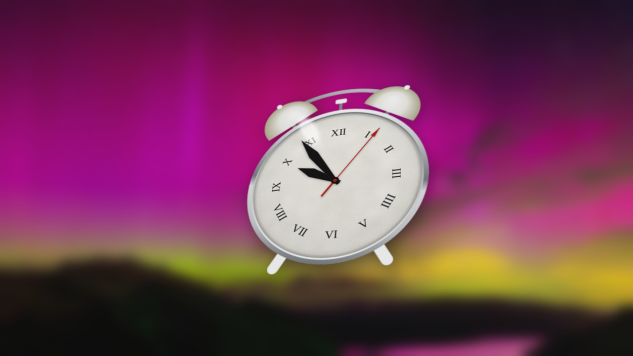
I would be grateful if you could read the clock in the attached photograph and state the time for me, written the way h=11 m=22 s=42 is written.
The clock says h=9 m=54 s=6
